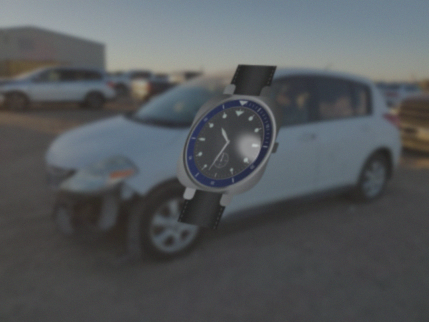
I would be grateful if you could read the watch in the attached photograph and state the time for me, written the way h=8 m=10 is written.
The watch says h=10 m=33
